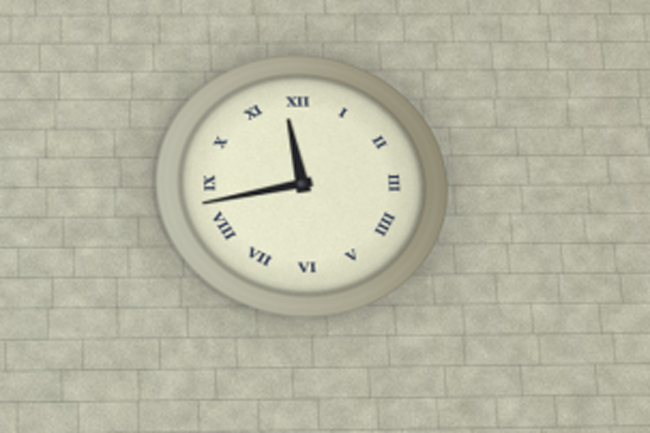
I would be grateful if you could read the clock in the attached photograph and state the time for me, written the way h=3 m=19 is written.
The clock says h=11 m=43
